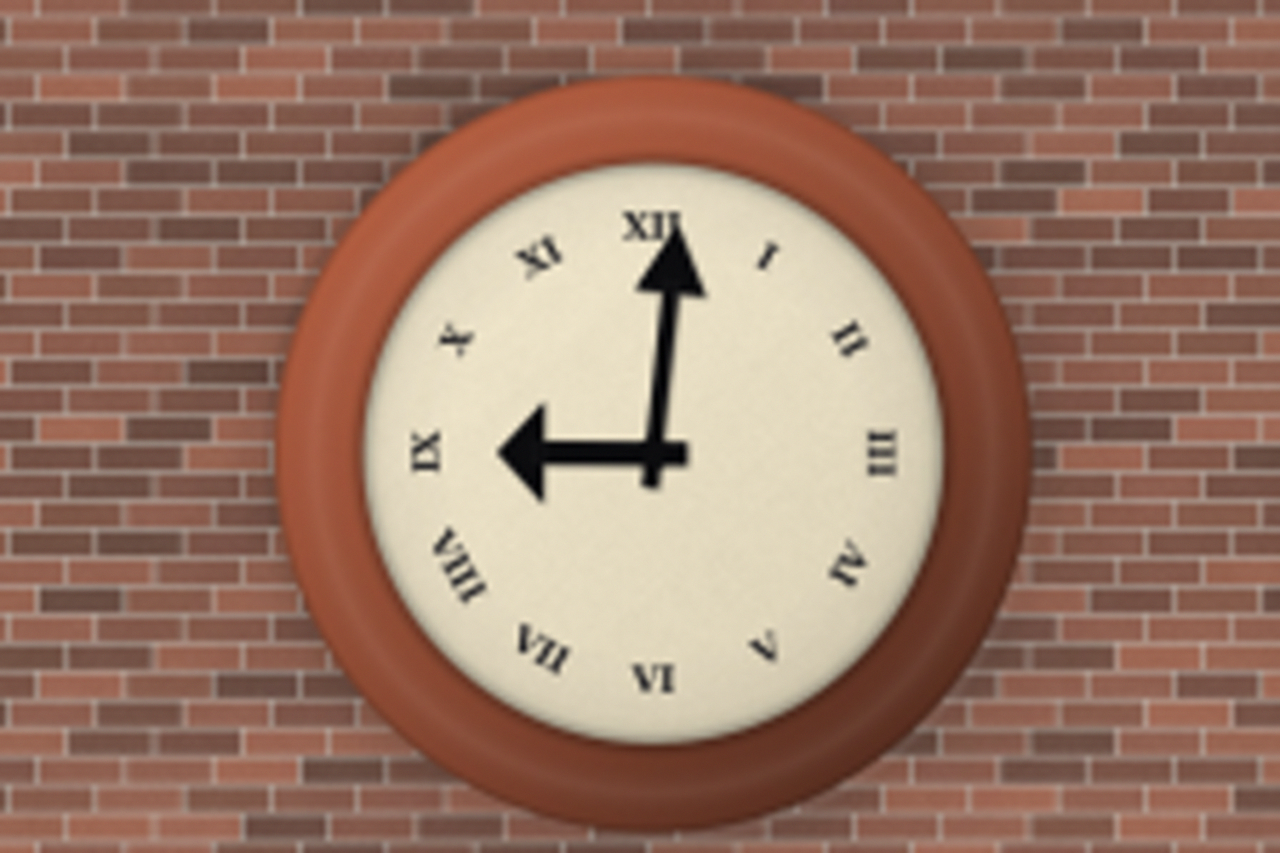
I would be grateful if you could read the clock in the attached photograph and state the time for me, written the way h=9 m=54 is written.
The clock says h=9 m=1
